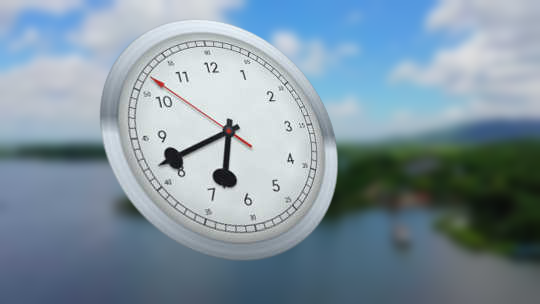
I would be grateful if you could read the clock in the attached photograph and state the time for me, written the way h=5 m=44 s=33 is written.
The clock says h=6 m=41 s=52
